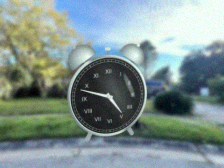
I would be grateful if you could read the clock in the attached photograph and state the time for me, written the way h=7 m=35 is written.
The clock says h=4 m=48
